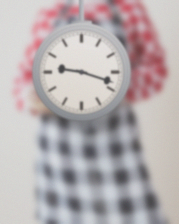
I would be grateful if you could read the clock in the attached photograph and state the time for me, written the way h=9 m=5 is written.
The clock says h=9 m=18
